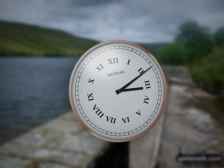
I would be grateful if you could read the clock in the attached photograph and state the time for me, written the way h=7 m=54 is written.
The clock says h=3 m=11
